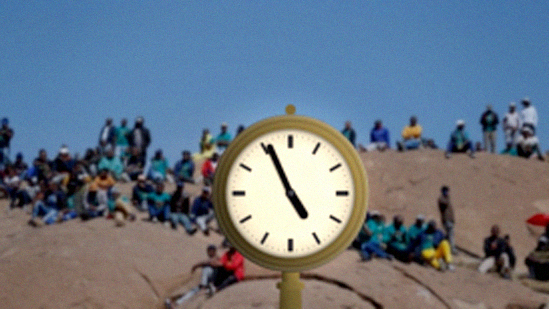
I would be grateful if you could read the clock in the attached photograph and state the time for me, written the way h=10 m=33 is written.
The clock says h=4 m=56
